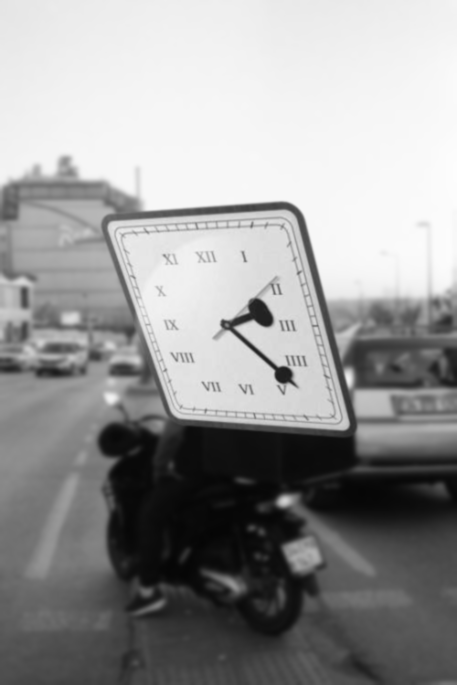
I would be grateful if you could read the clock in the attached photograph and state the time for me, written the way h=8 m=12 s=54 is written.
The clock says h=2 m=23 s=9
